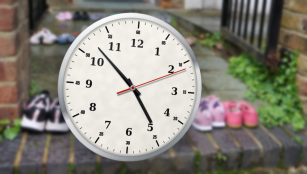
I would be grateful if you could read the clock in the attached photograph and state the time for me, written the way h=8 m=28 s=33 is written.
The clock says h=4 m=52 s=11
